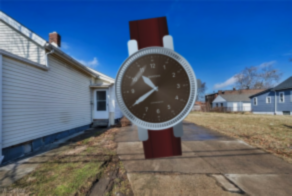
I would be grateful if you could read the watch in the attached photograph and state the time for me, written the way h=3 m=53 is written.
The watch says h=10 m=40
